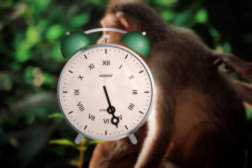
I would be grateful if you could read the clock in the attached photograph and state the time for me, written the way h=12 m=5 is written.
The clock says h=5 m=27
